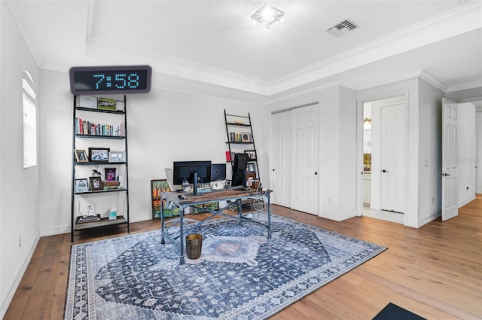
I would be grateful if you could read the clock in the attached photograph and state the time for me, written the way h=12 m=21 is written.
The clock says h=7 m=58
